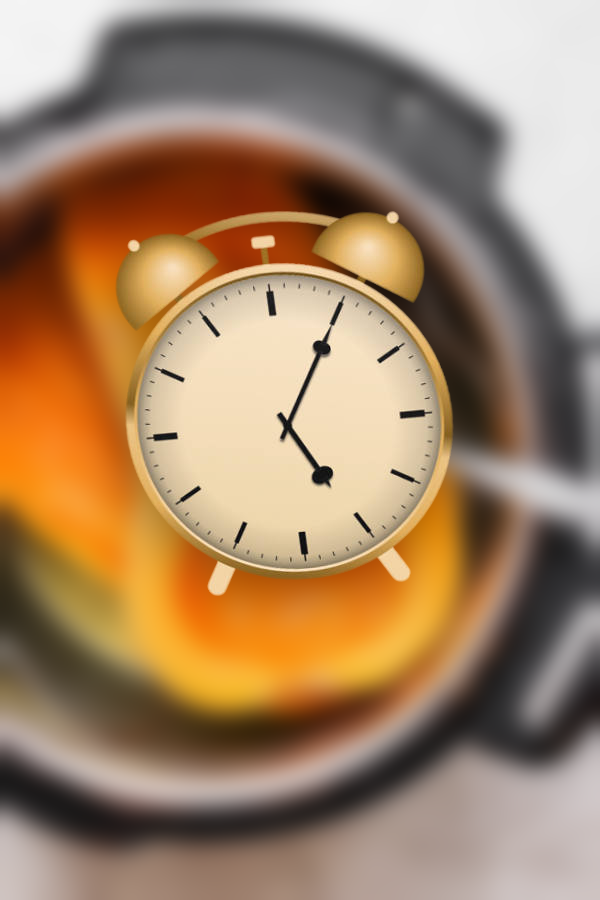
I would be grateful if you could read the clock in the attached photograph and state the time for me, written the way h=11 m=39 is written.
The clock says h=5 m=5
